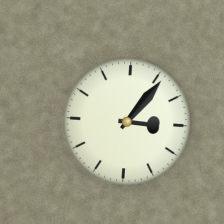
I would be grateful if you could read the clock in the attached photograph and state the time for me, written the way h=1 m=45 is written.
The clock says h=3 m=6
